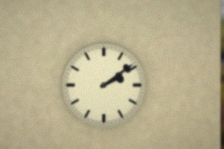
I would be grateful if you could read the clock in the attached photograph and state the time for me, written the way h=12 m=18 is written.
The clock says h=2 m=9
